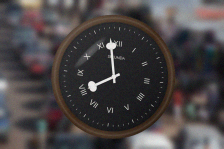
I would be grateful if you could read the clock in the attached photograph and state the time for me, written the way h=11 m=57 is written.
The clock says h=7 m=58
